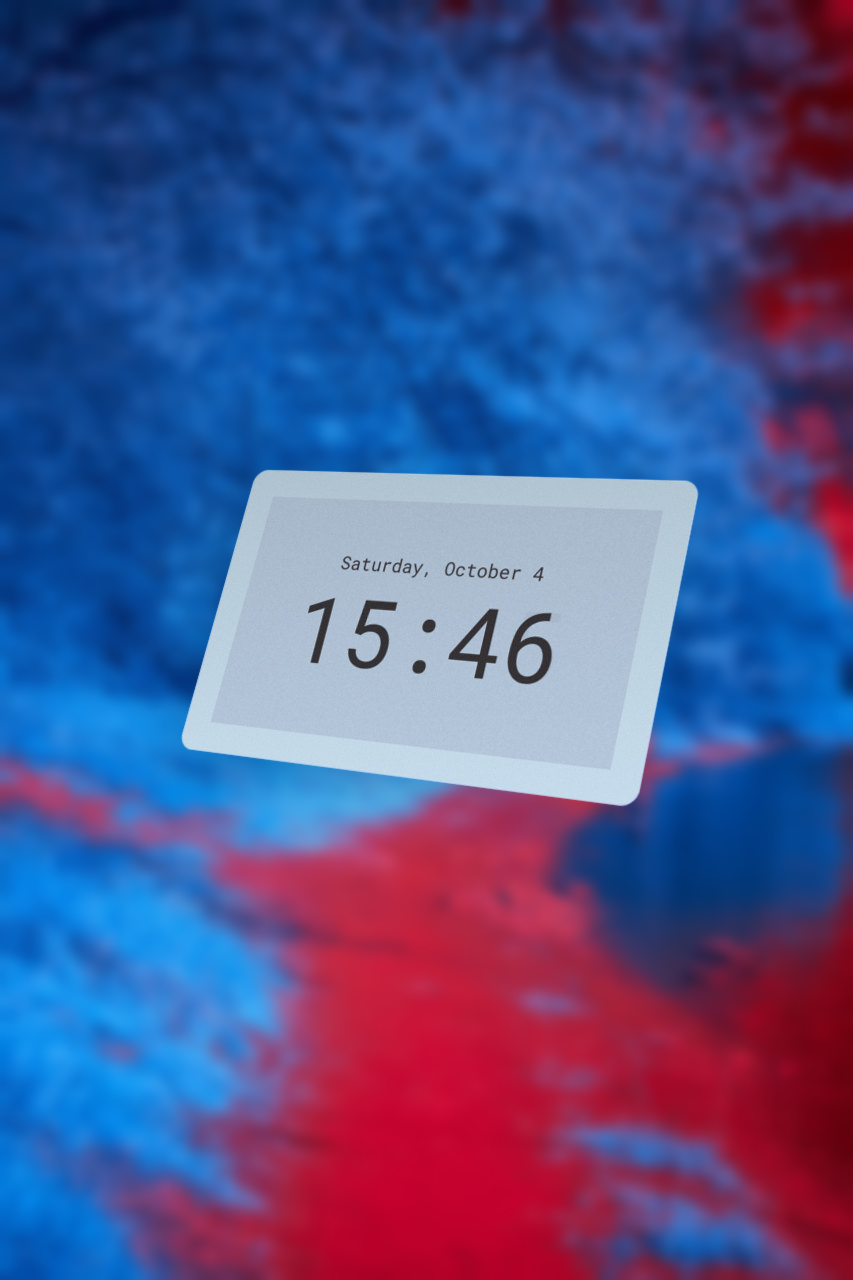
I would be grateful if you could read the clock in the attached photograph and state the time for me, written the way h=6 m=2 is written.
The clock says h=15 m=46
